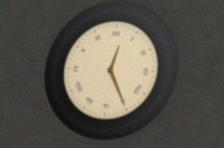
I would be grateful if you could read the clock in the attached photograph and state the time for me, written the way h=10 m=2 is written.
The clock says h=12 m=25
